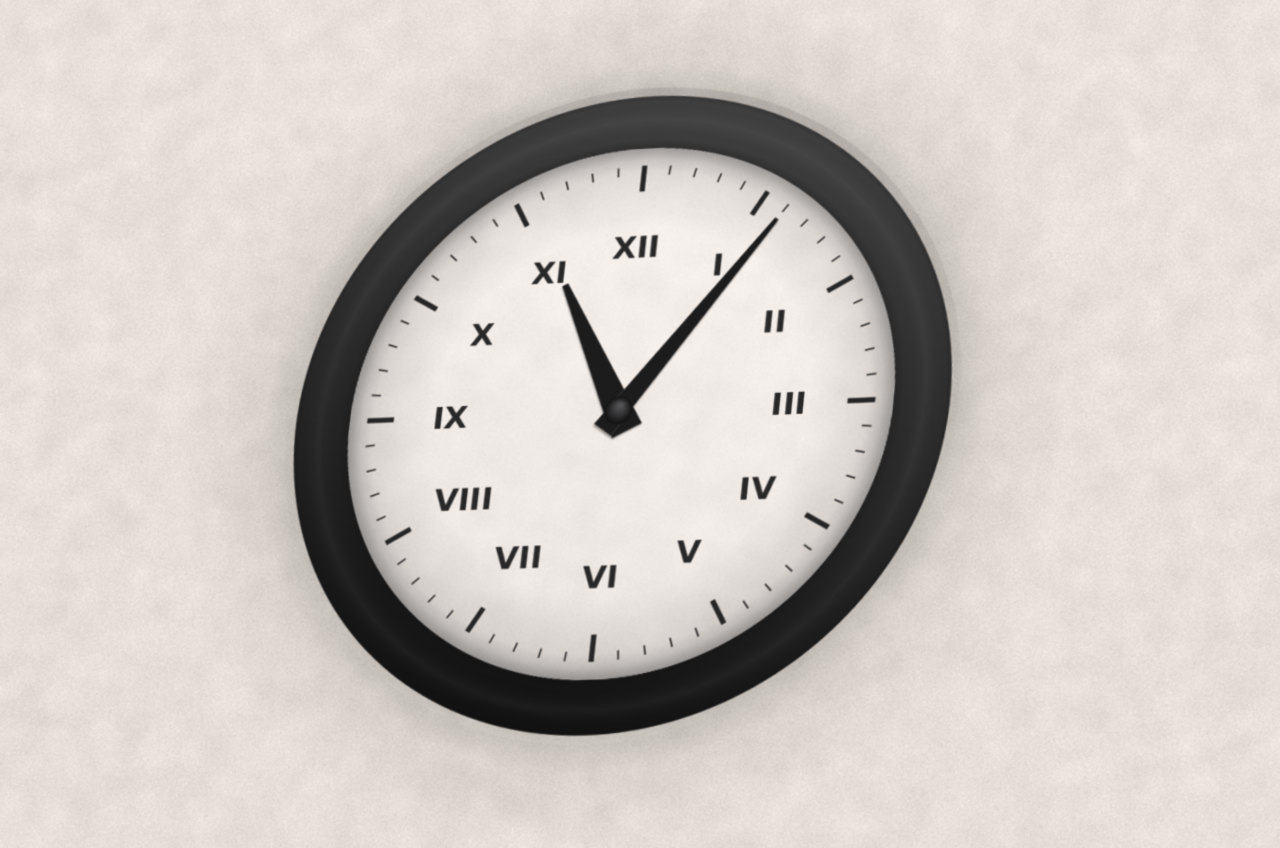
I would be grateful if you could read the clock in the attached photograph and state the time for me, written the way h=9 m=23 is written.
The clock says h=11 m=6
